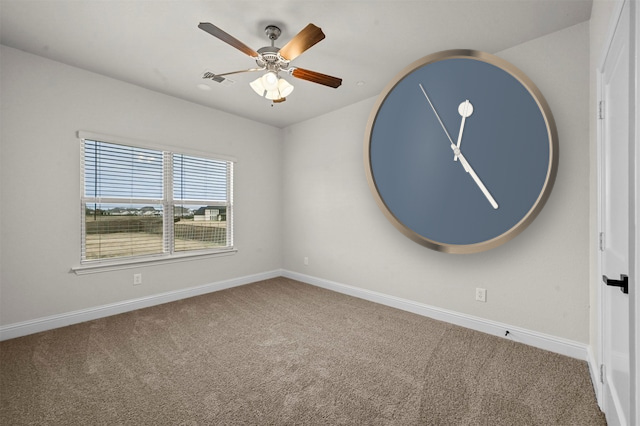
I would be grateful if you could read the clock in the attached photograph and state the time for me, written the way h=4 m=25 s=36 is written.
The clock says h=12 m=23 s=55
